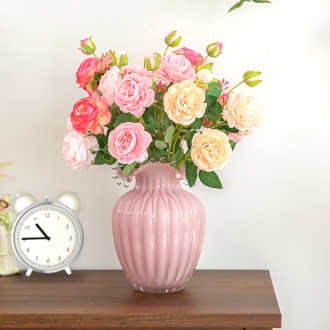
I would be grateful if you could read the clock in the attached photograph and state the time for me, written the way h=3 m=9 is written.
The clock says h=10 m=45
